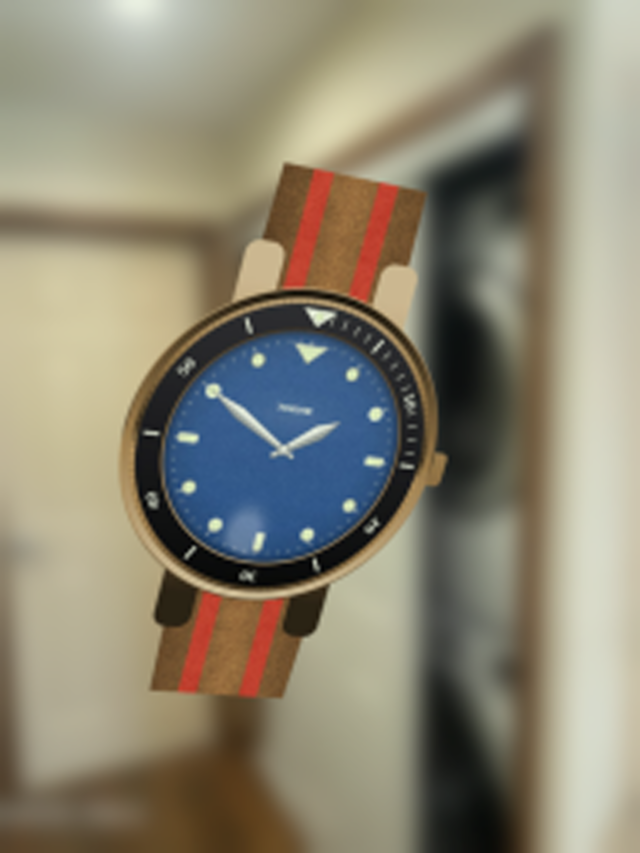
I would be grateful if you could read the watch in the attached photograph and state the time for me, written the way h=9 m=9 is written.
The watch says h=1 m=50
